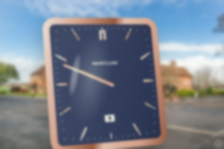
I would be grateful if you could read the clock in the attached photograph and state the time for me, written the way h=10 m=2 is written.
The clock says h=9 m=49
